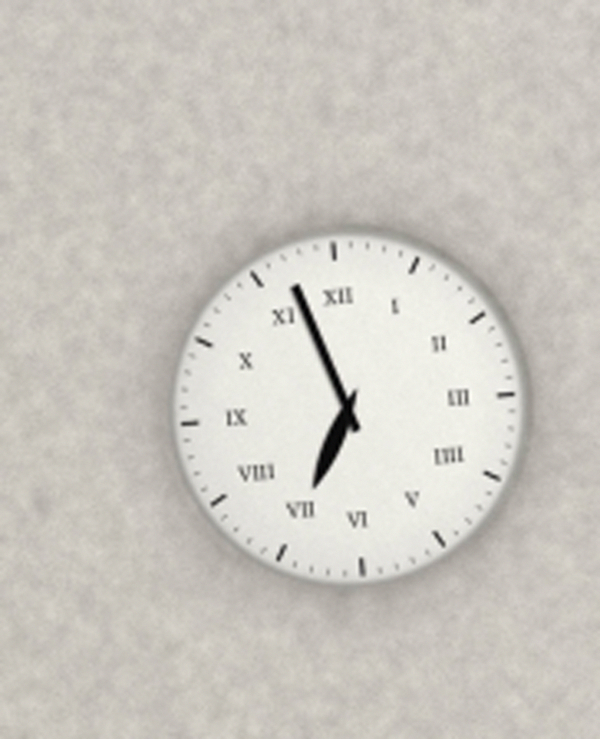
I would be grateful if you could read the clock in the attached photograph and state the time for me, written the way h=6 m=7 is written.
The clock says h=6 m=57
